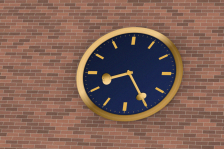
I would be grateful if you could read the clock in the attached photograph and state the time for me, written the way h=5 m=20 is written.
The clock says h=8 m=25
